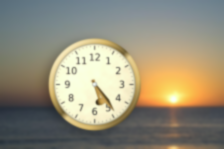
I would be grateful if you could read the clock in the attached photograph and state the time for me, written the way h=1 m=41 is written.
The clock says h=5 m=24
